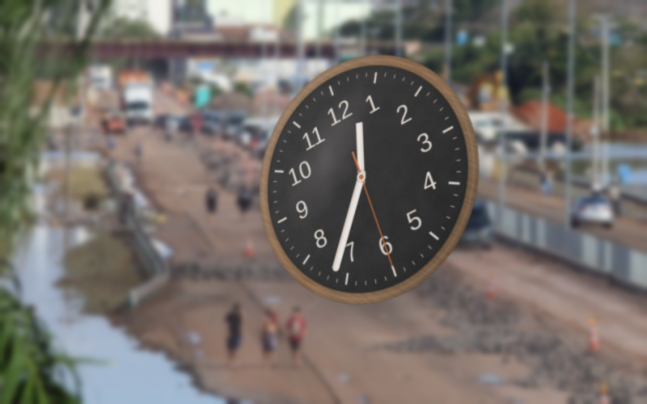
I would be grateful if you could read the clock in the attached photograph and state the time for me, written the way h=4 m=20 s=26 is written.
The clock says h=12 m=36 s=30
